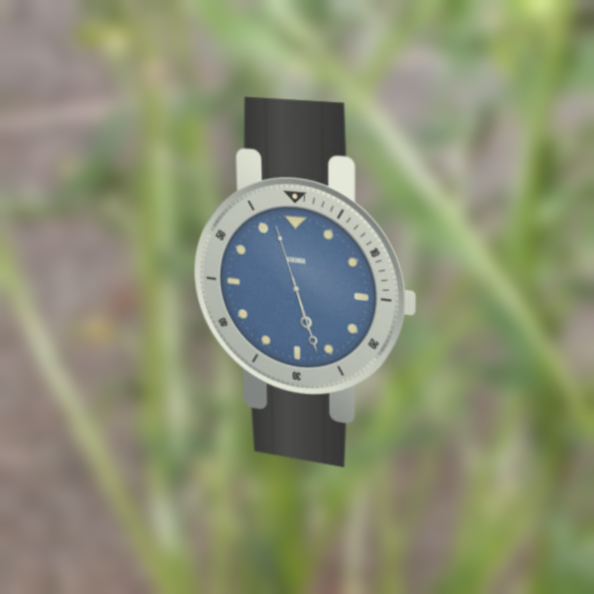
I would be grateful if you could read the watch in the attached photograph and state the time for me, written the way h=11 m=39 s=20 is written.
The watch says h=5 m=26 s=57
